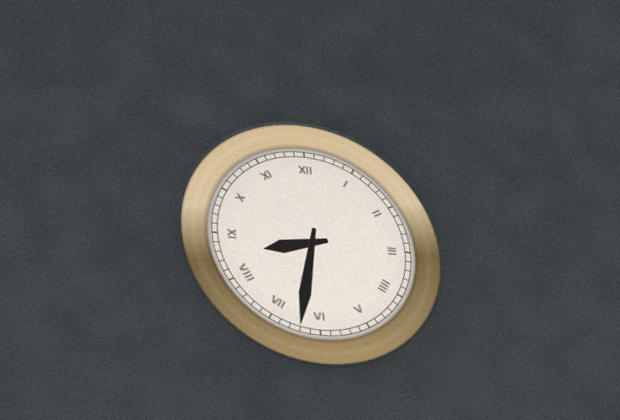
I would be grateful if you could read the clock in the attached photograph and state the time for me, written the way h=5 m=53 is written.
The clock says h=8 m=32
